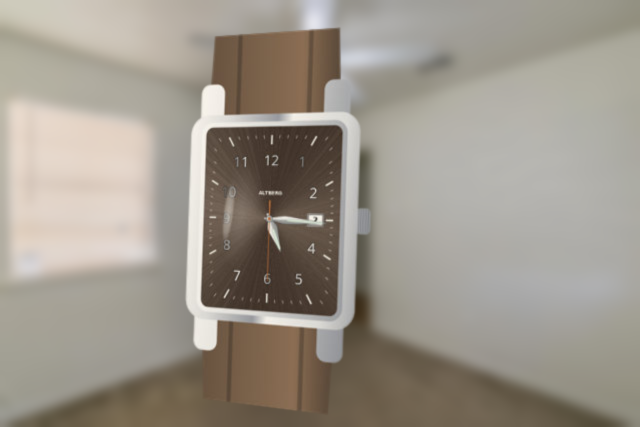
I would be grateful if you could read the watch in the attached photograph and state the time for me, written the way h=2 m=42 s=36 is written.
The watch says h=5 m=15 s=30
